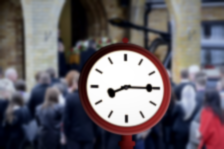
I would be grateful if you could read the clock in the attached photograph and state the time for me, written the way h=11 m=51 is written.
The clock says h=8 m=15
